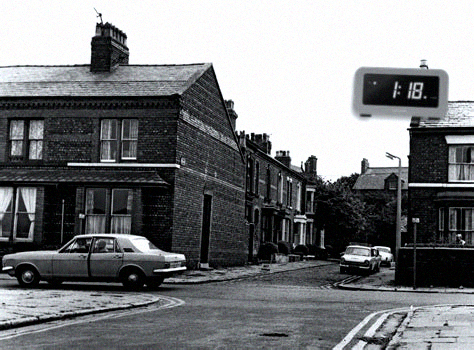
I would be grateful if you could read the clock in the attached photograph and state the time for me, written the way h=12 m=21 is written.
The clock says h=1 m=18
